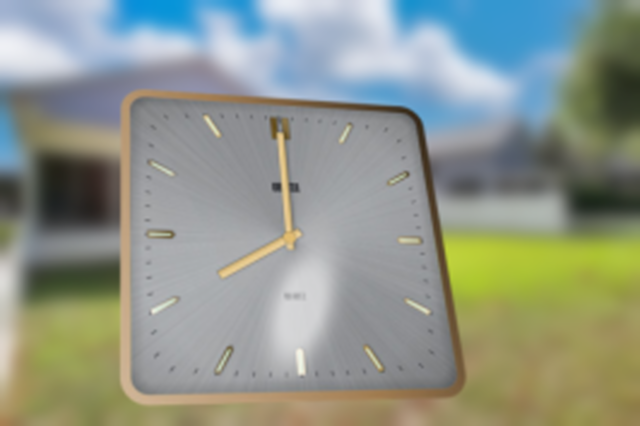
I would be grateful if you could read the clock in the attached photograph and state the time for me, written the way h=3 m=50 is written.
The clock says h=8 m=0
